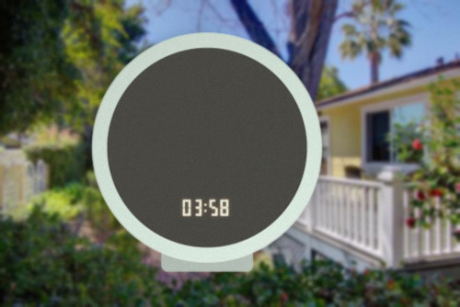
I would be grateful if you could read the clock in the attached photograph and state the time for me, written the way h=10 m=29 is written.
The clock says h=3 m=58
